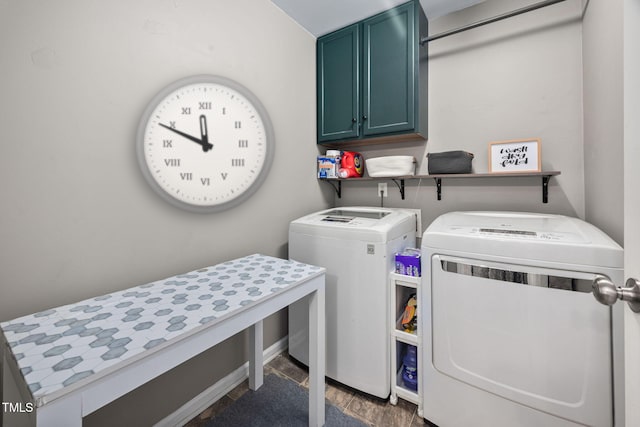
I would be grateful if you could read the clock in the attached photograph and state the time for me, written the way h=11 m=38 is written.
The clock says h=11 m=49
